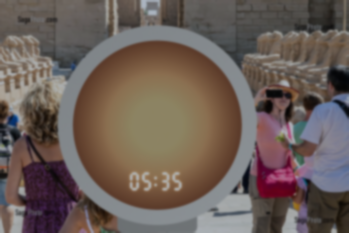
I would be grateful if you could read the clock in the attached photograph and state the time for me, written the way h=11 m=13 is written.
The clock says h=5 m=35
